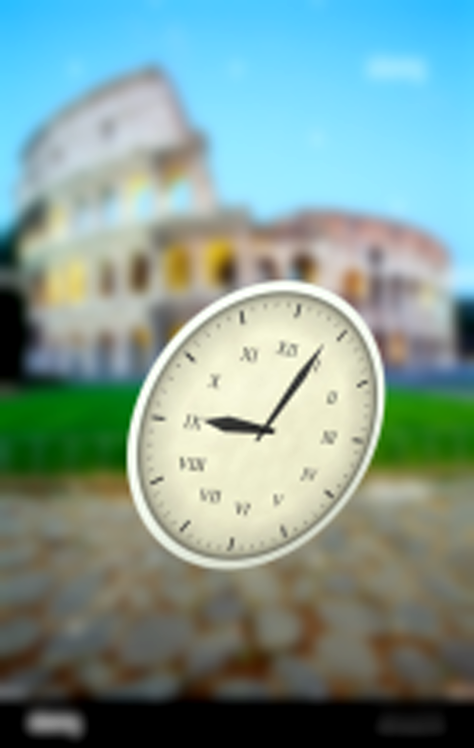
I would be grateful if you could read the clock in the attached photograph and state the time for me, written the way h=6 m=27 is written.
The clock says h=9 m=4
